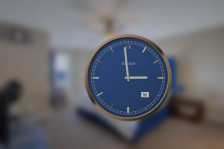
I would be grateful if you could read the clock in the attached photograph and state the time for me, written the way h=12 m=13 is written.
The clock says h=2 m=59
